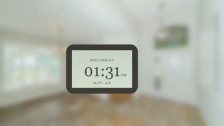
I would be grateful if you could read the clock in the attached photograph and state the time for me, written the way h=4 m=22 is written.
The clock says h=1 m=31
